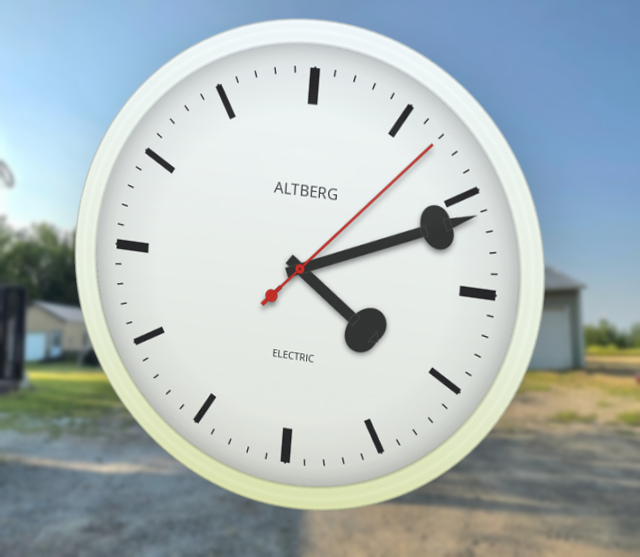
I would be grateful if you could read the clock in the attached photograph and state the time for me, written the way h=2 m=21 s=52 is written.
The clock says h=4 m=11 s=7
